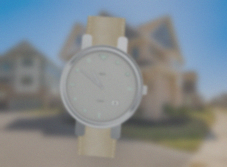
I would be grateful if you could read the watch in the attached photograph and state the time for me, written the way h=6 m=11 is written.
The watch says h=10 m=51
